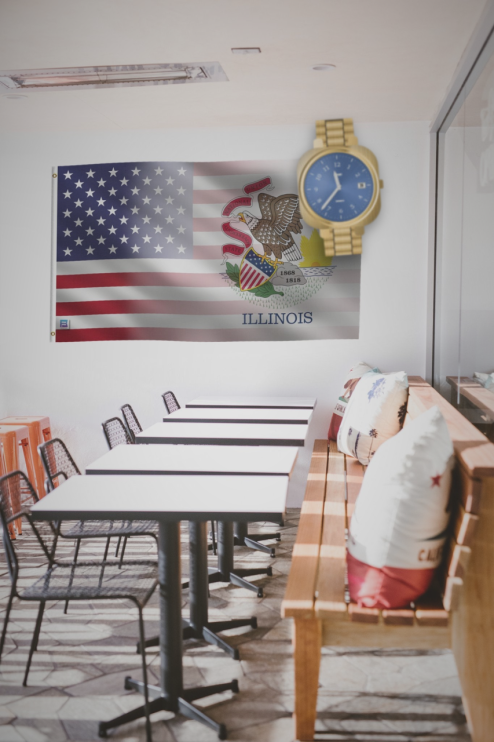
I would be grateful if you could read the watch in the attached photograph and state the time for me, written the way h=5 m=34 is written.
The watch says h=11 m=37
